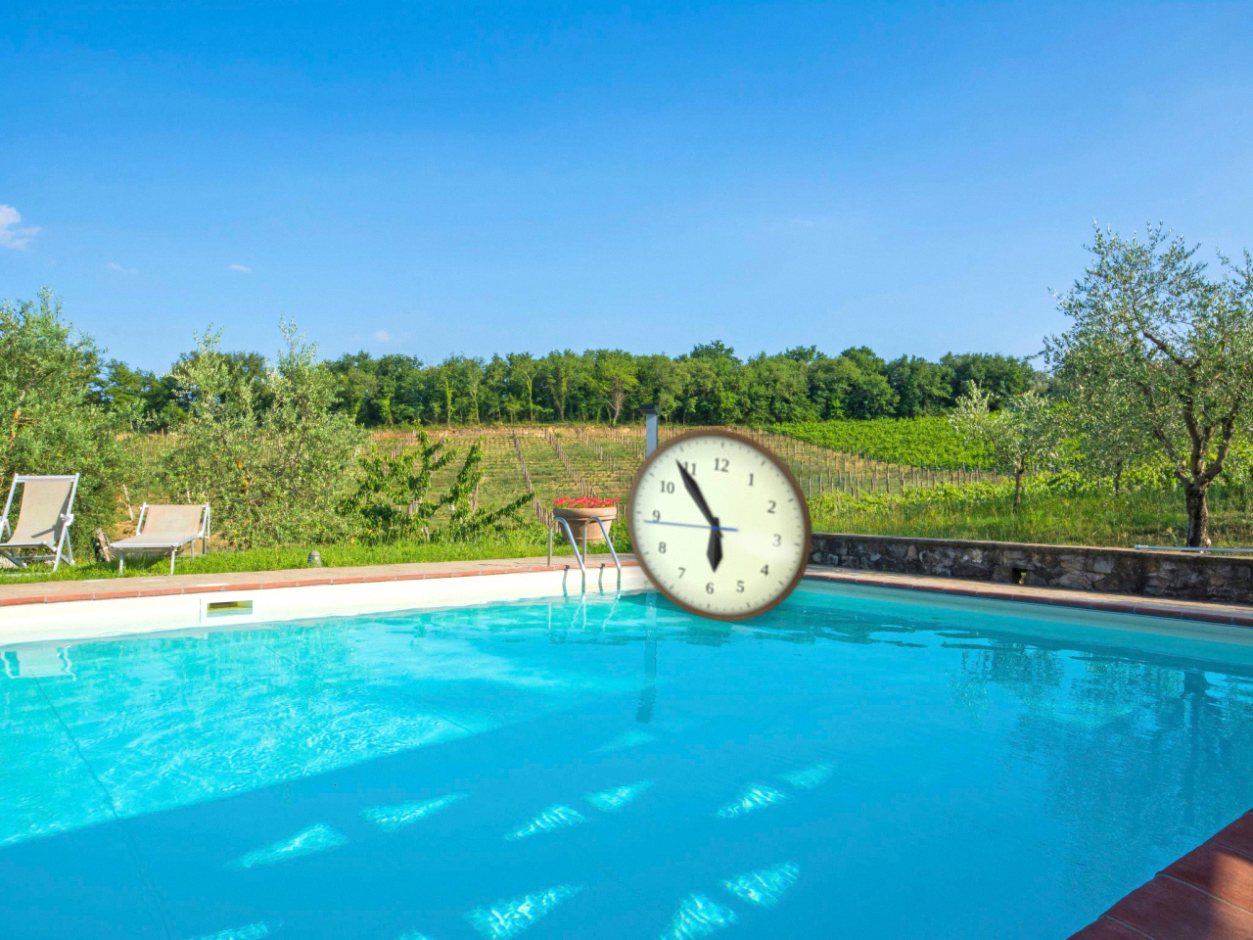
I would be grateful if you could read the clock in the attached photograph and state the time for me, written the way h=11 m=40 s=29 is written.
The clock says h=5 m=53 s=44
